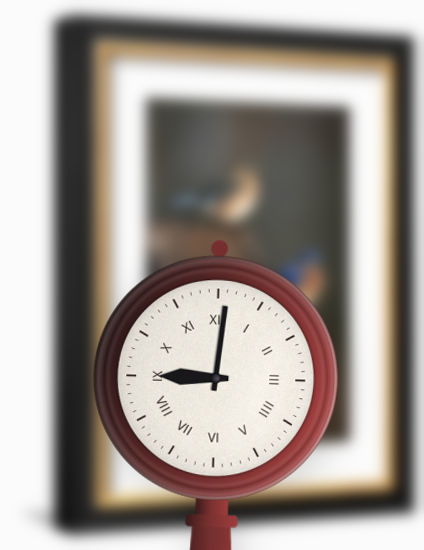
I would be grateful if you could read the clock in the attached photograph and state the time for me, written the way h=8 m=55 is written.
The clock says h=9 m=1
